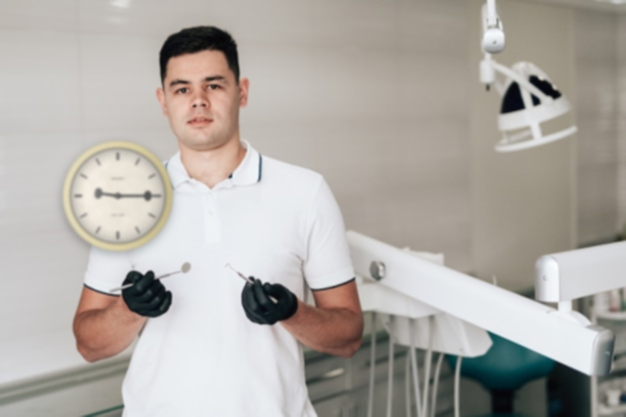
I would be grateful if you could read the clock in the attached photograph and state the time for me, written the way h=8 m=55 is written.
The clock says h=9 m=15
